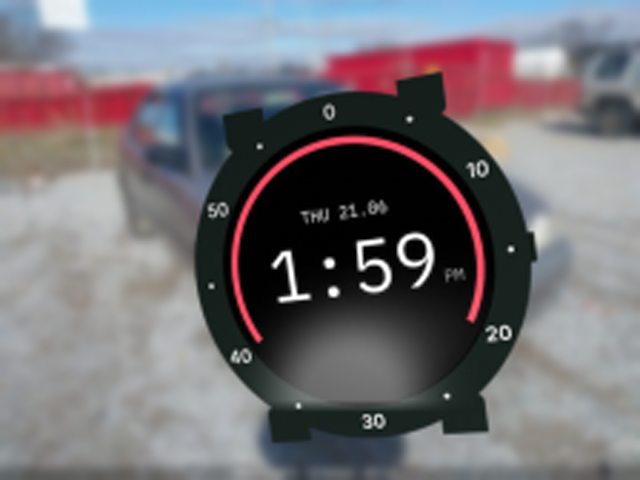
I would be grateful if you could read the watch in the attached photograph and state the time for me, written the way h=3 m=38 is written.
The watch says h=1 m=59
